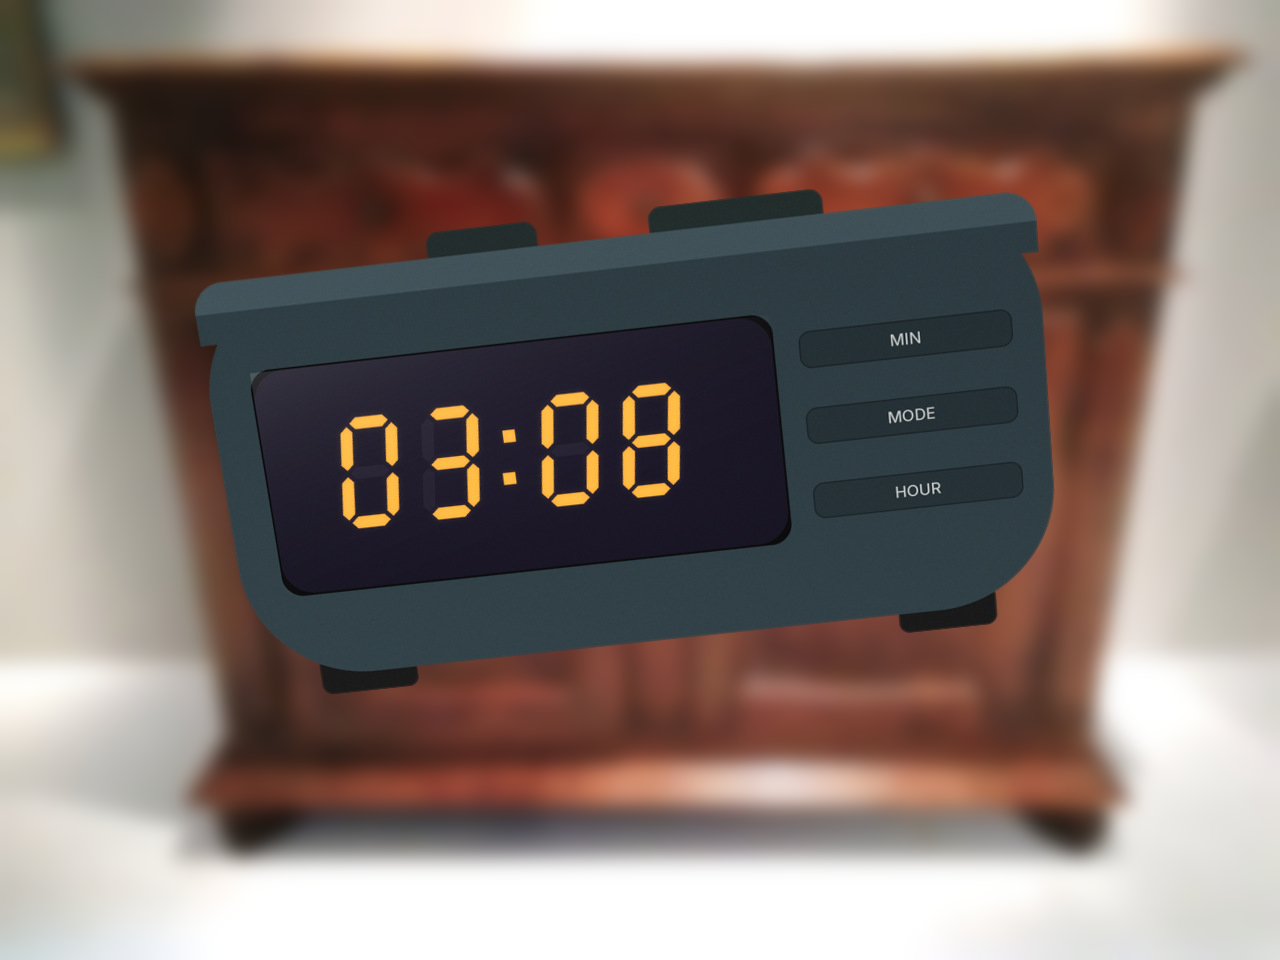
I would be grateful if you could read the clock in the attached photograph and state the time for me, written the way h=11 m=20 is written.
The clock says h=3 m=8
